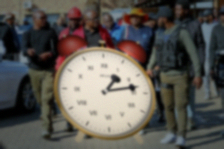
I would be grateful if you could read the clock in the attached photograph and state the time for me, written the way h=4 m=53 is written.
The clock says h=1 m=13
